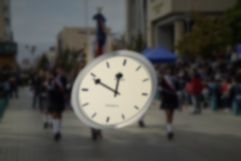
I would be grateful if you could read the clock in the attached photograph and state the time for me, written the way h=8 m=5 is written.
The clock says h=11 m=49
